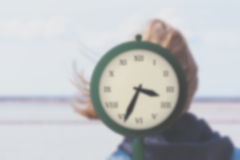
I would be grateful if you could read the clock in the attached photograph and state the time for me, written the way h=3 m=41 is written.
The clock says h=3 m=34
